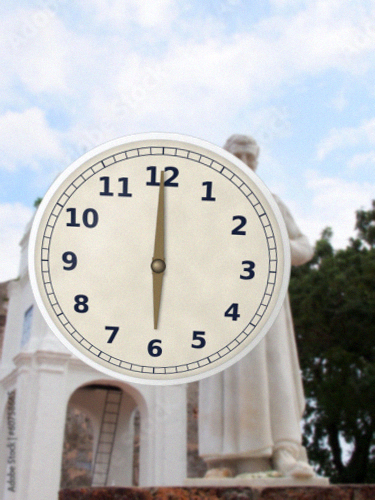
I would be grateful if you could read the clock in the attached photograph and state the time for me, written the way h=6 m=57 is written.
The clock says h=6 m=0
